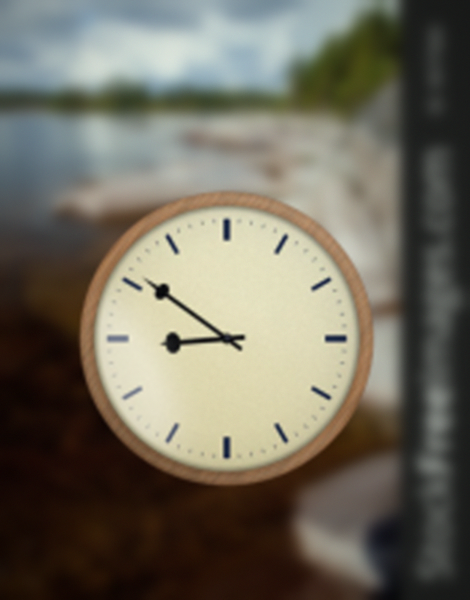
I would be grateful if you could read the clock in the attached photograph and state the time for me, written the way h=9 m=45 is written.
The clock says h=8 m=51
